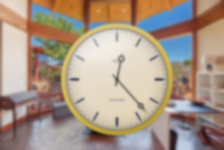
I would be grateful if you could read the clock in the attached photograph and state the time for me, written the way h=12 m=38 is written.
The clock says h=12 m=23
